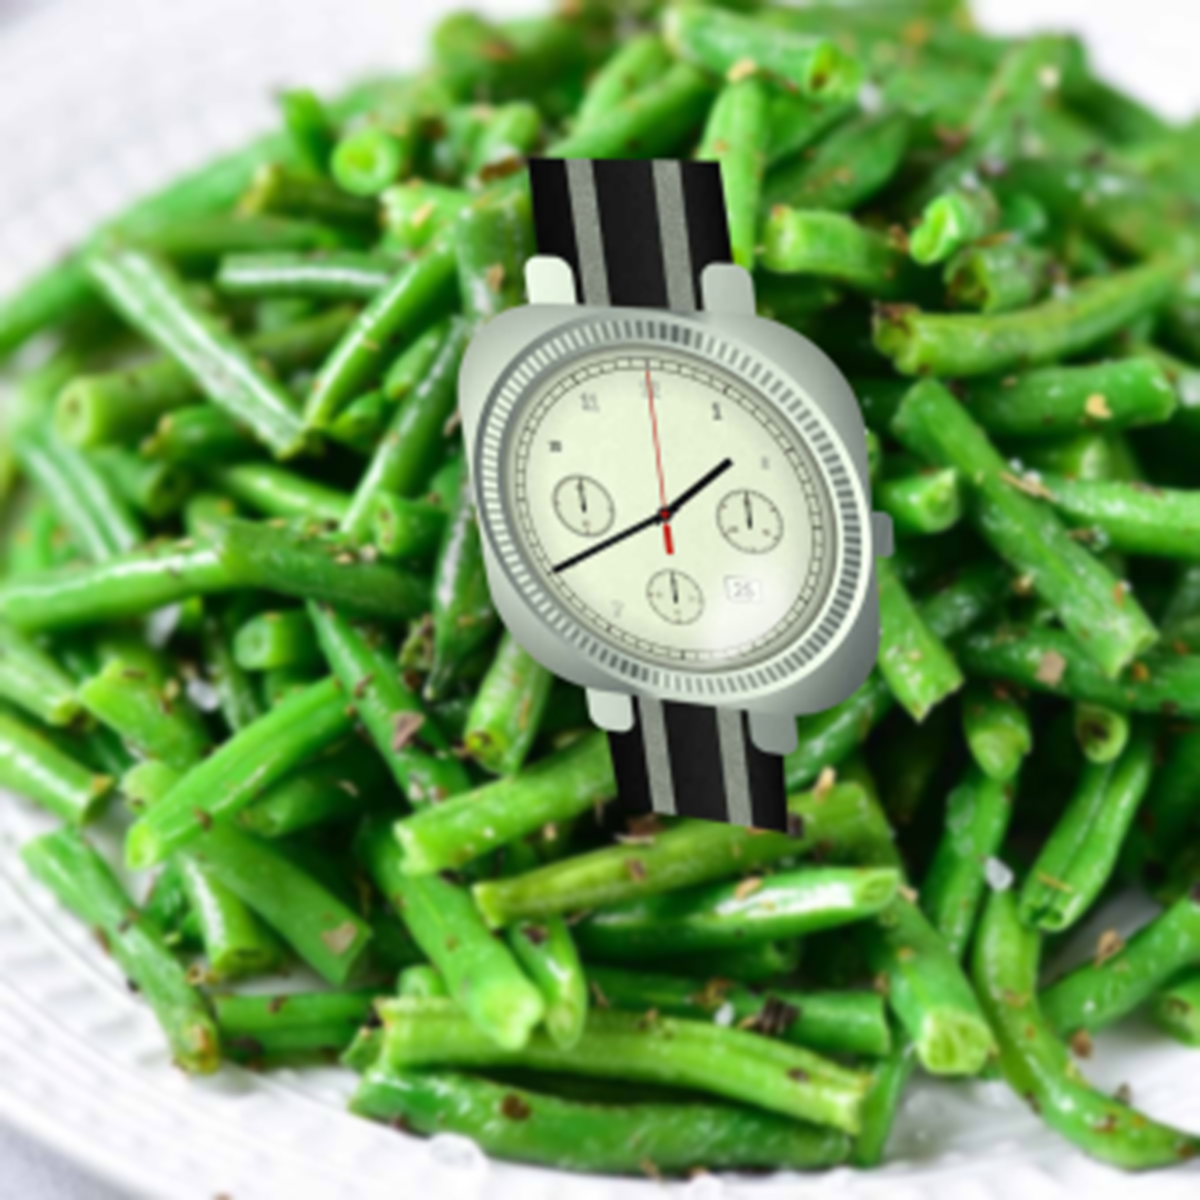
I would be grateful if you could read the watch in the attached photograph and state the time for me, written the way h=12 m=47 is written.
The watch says h=1 m=40
